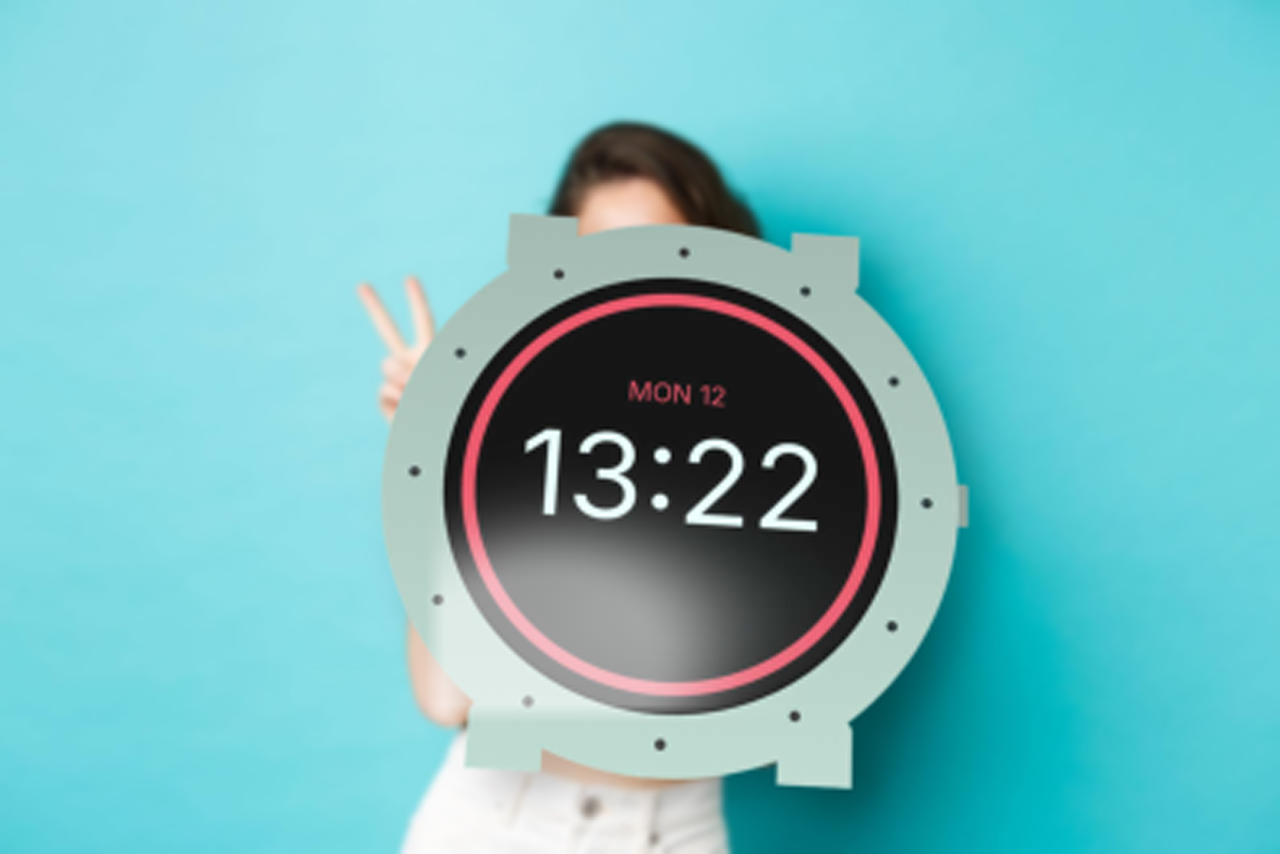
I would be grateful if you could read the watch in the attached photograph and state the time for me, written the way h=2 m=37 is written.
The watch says h=13 m=22
